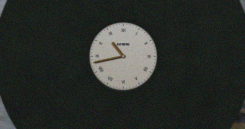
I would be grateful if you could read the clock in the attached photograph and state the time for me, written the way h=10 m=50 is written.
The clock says h=10 m=43
